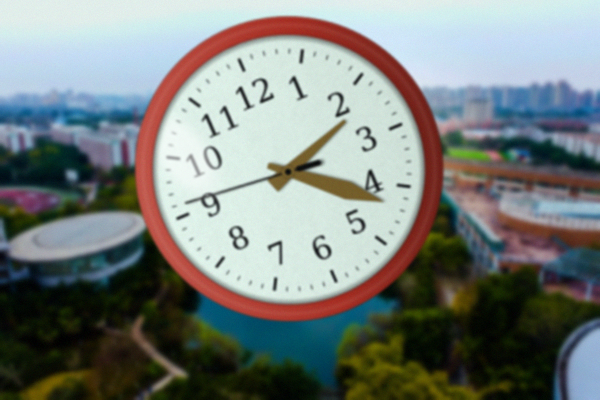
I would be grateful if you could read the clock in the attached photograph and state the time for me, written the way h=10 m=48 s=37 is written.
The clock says h=2 m=21 s=46
